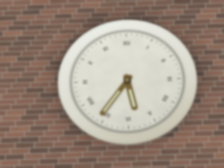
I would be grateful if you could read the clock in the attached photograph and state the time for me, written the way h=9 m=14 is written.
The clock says h=5 m=36
